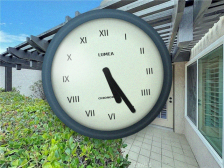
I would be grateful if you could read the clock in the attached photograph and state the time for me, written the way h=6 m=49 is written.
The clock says h=5 m=25
